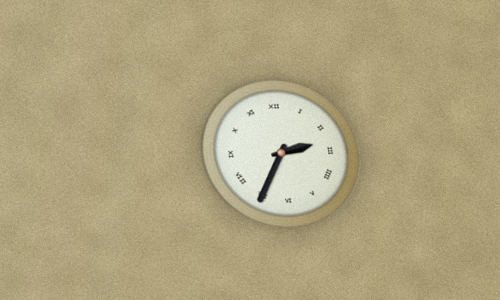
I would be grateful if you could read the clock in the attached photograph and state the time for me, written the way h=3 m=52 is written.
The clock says h=2 m=35
